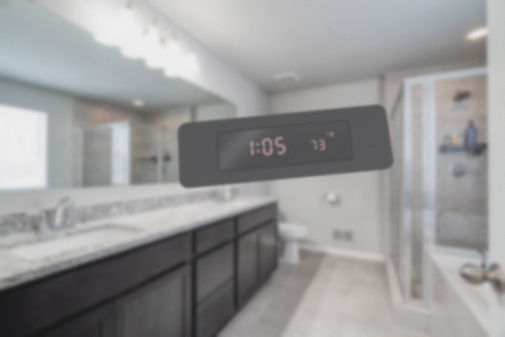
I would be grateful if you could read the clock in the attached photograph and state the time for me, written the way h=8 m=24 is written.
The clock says h=1 m=5
